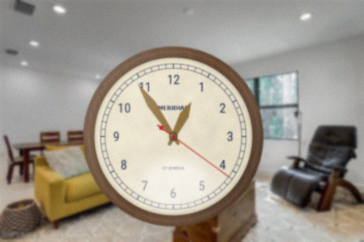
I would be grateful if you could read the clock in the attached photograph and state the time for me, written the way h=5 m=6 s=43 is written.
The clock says h=12 m=54 s=21
